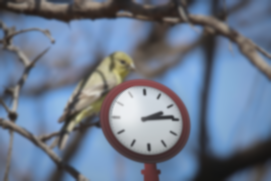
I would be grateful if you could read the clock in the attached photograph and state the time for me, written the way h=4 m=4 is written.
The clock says h=2 m=14
